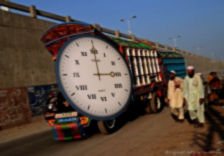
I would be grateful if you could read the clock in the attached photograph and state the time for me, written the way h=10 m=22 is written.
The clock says h=3 m=0
